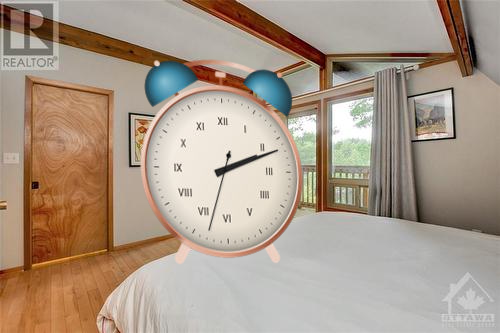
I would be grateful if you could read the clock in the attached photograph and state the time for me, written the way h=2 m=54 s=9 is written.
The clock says h=2 m=11 s=33
